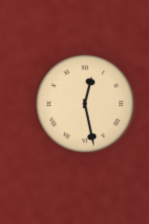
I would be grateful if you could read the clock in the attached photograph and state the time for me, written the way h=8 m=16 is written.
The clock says h=12 m=28
